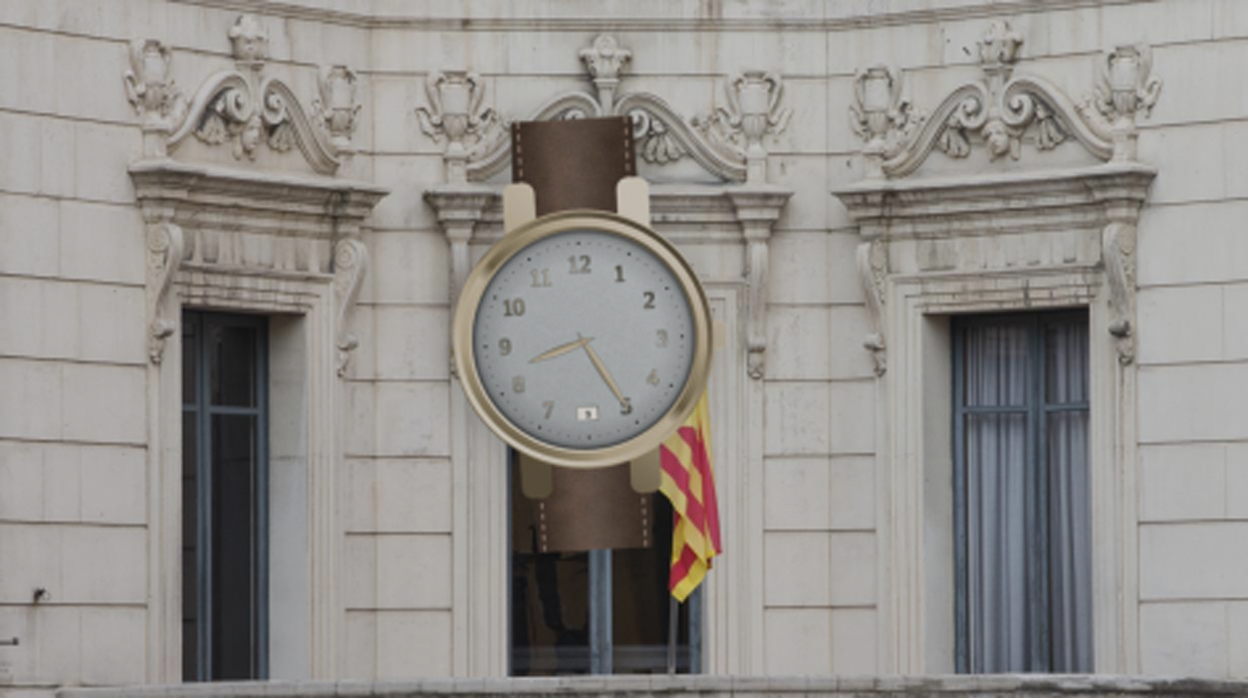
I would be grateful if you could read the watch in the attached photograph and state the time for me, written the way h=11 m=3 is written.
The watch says h=8 m=25
